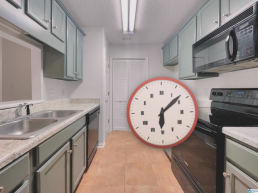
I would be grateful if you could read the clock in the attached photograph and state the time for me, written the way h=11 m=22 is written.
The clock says h=6 m=8
